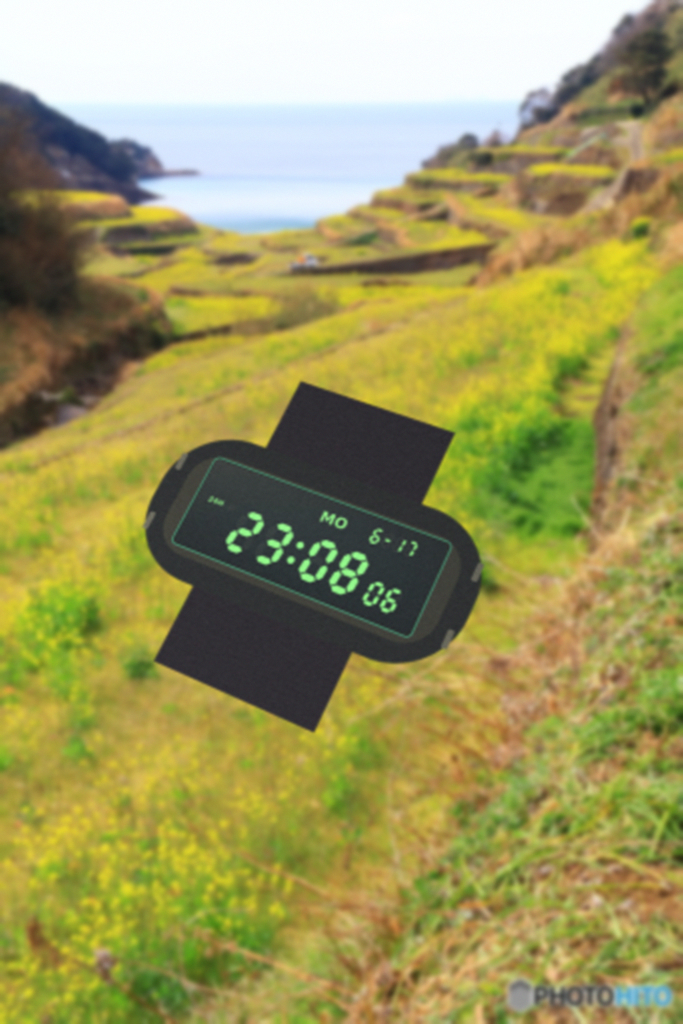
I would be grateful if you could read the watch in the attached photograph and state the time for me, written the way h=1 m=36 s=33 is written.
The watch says h=23 m=8 s=6
